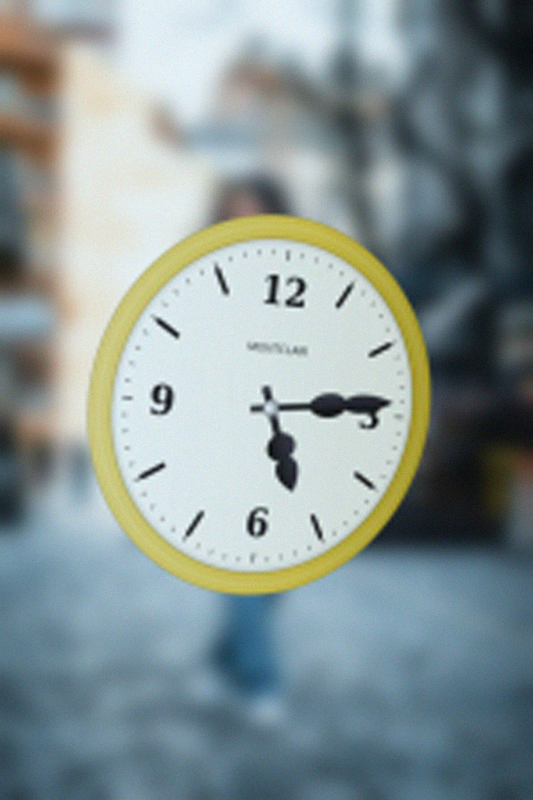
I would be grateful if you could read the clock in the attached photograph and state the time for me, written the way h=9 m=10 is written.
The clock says h=5 m=14
